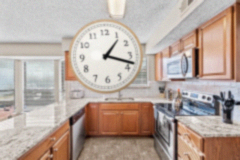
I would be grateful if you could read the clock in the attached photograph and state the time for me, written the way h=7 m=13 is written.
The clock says h=1 m=18
